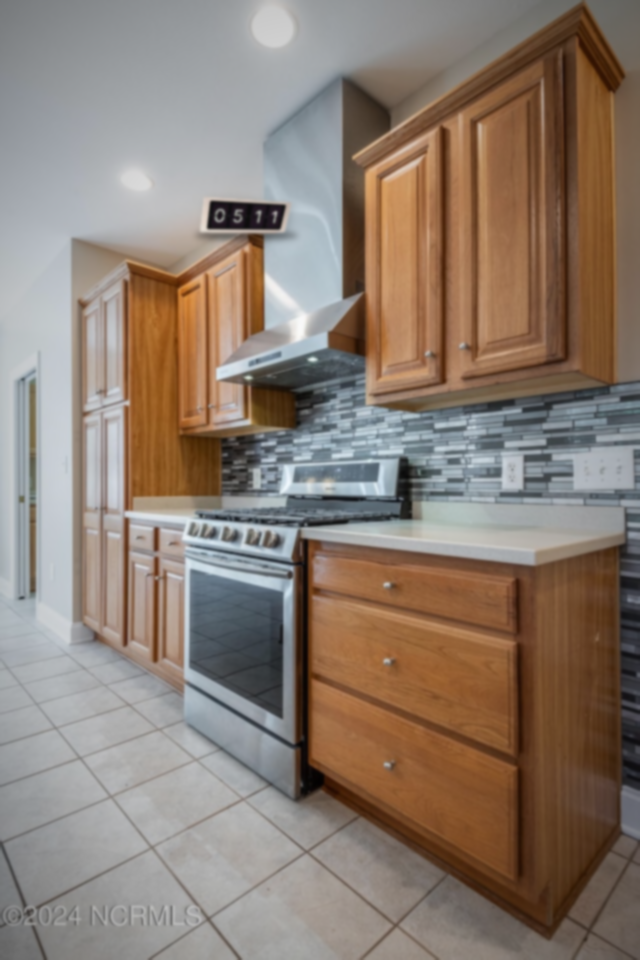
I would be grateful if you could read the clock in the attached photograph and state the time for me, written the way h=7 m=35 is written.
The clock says h=5 m=11
